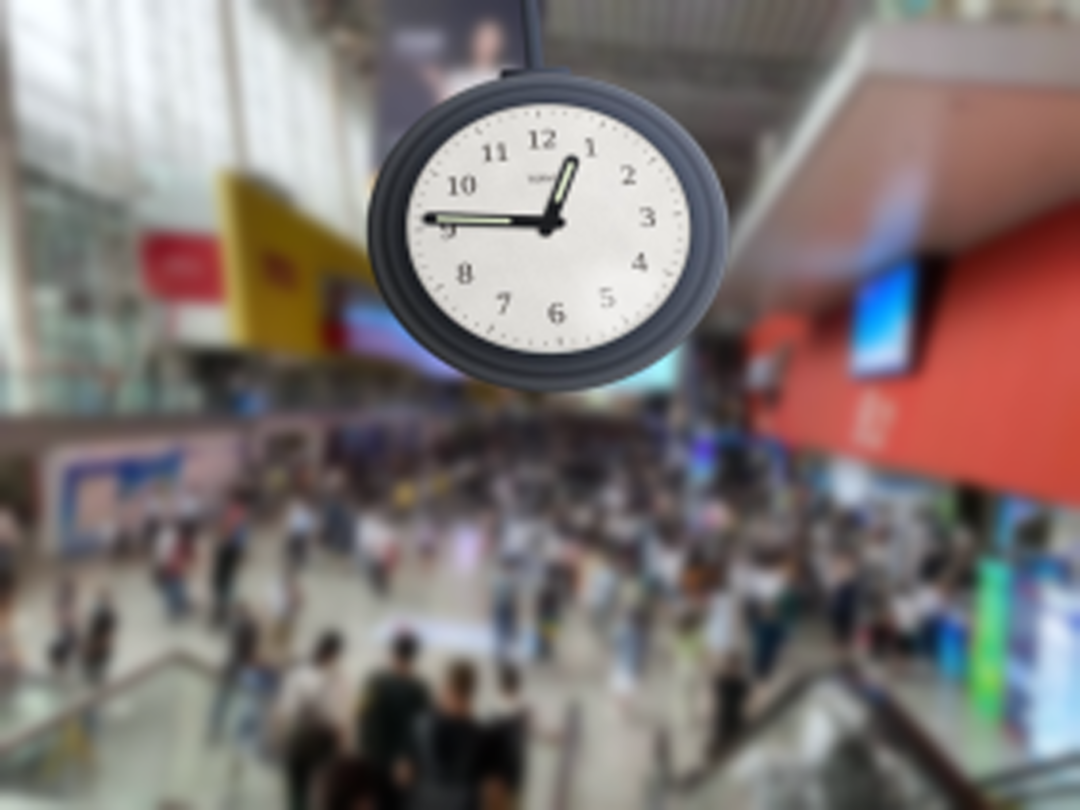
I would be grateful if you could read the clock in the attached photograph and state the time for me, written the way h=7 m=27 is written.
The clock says h=12 m=46
